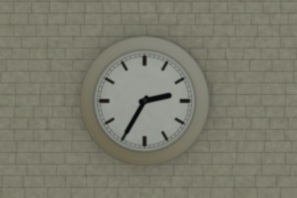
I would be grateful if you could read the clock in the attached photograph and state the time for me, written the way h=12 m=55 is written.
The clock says h=2 m=35
